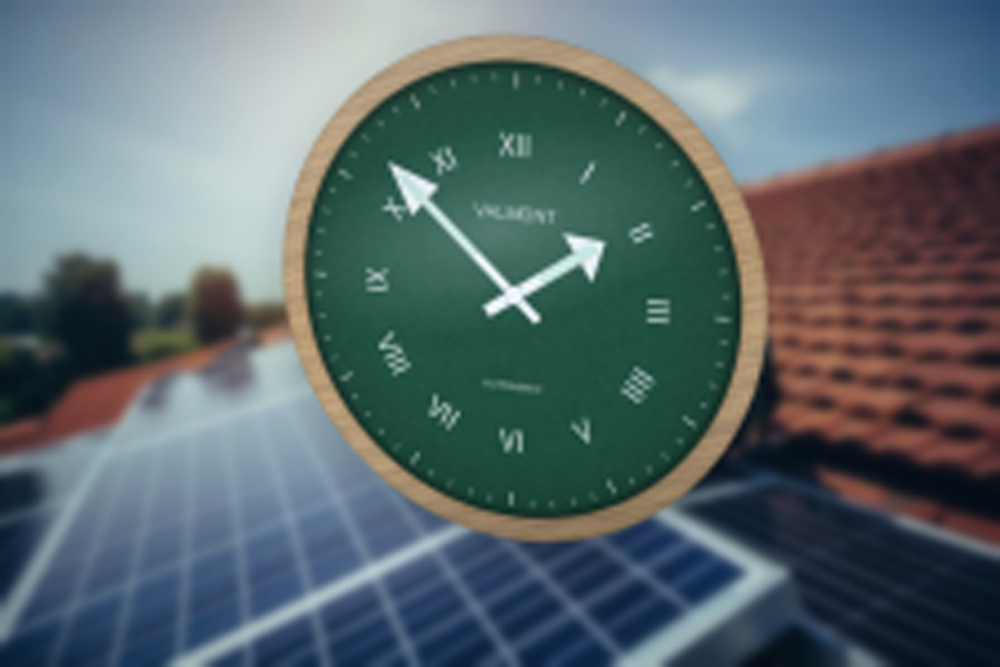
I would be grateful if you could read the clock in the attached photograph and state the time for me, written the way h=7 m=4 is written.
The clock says h=1 m=52
